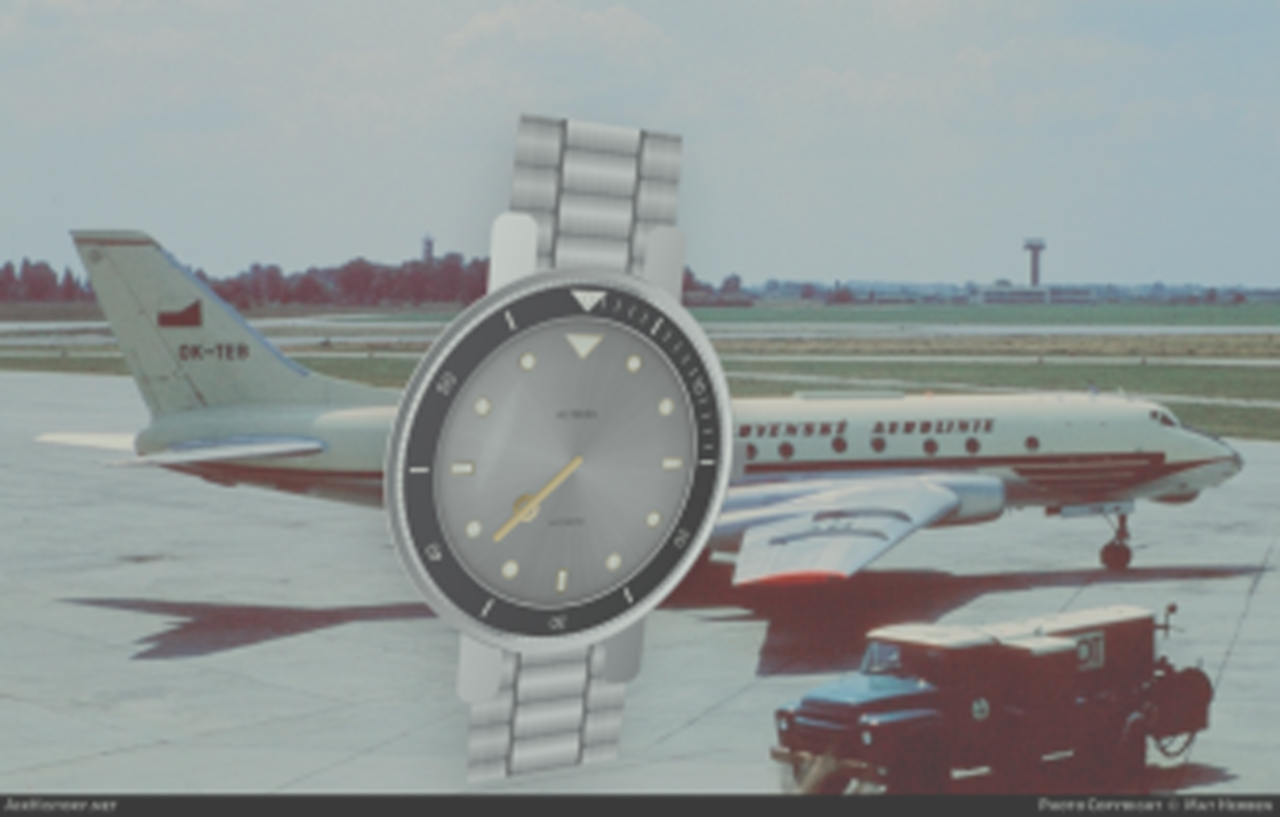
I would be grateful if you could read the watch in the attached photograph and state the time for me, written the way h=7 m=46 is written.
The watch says h=7 m=38
